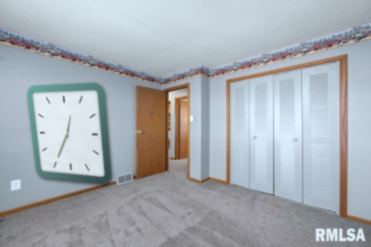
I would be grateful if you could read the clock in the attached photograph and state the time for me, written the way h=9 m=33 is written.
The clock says h=12 m=35
